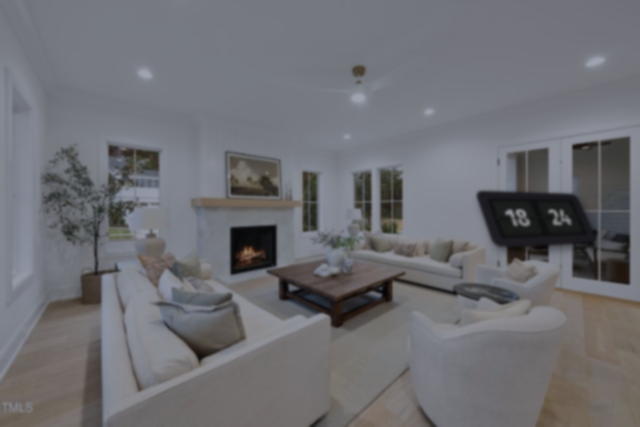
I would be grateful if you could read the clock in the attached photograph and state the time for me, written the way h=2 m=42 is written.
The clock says h=18 m=24
